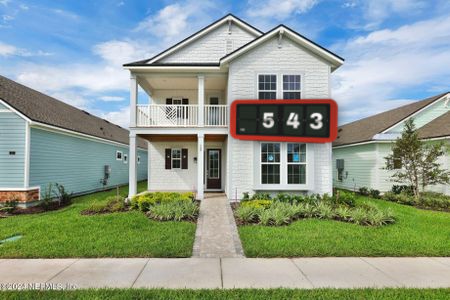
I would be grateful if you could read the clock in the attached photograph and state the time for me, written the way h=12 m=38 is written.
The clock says h=5 m=43
